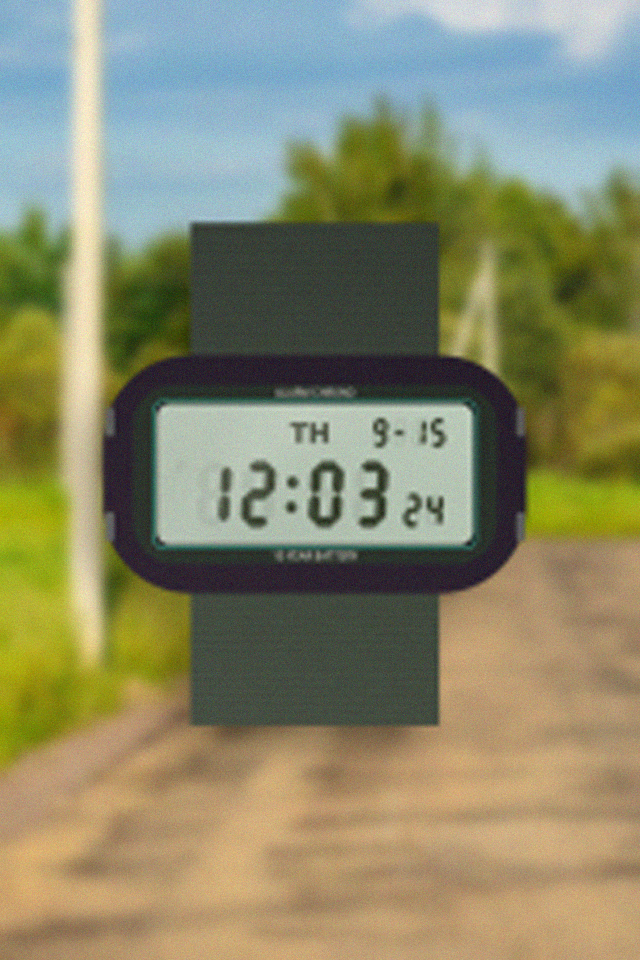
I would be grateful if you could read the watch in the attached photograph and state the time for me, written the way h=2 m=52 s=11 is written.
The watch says h=12 m=3 s=24
